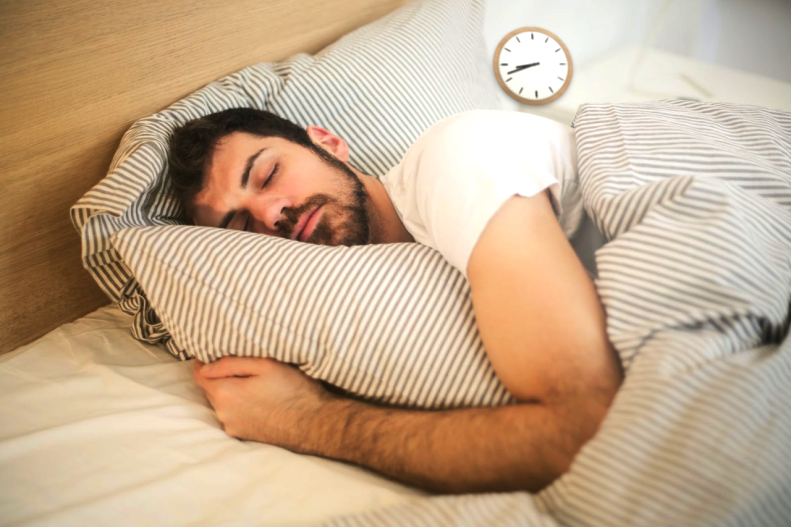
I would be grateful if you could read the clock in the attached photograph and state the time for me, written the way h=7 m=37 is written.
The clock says h=8 m=42
